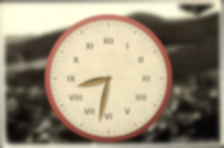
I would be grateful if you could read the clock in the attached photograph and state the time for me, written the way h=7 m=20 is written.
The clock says h=8 m=32
